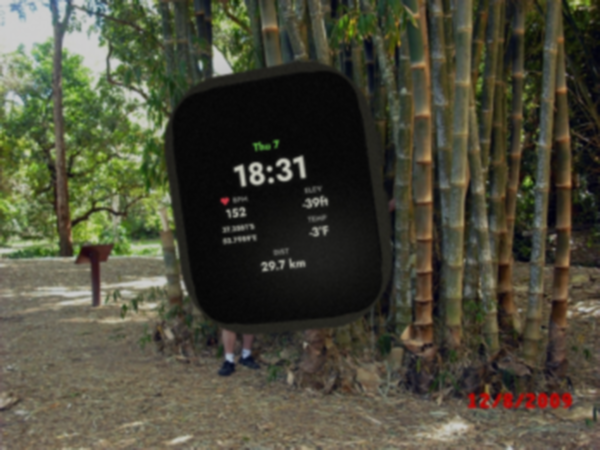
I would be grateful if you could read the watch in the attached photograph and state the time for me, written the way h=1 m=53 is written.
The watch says h=18 m=31
